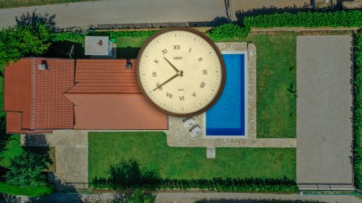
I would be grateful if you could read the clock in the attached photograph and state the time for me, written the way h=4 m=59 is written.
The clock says h=10 m=40
